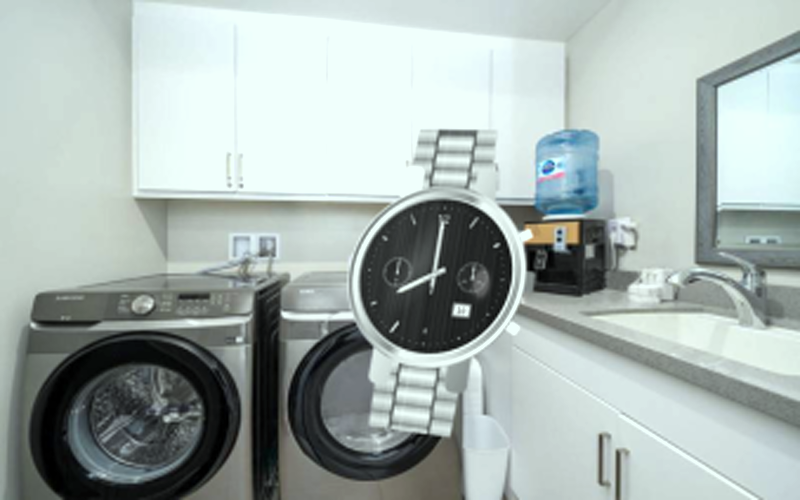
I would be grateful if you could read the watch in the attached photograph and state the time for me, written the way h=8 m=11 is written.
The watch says h=8 m=0
